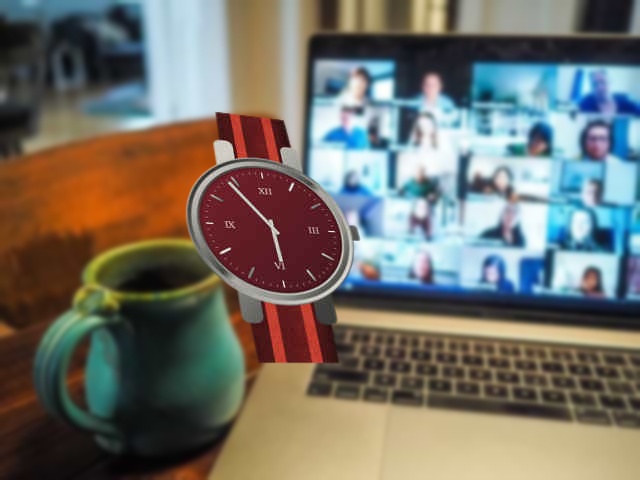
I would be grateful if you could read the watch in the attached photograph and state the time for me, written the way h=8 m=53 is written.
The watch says h=5 m=54
